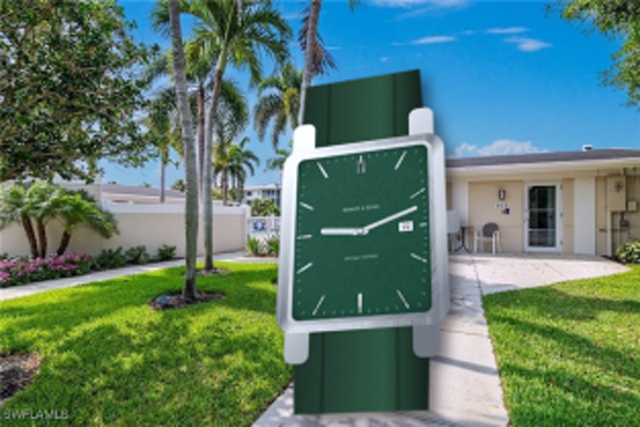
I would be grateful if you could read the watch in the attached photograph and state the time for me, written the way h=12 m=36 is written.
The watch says h=9 m=12
